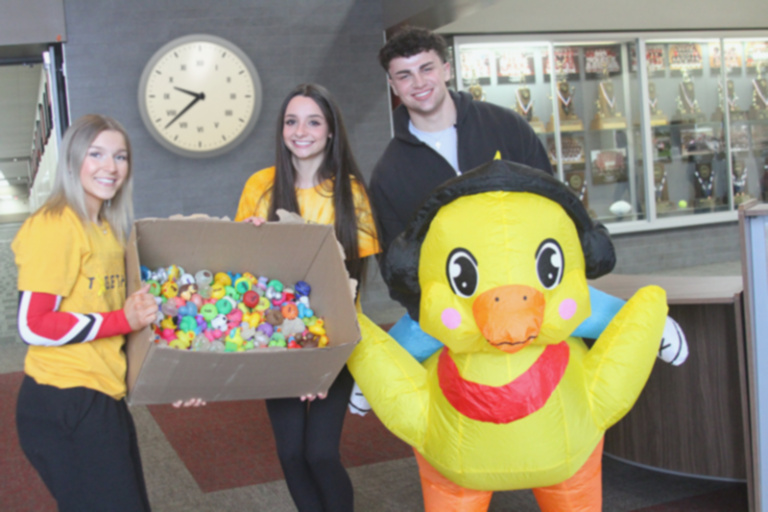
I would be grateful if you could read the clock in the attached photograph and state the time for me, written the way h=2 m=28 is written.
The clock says h=9 m=38
